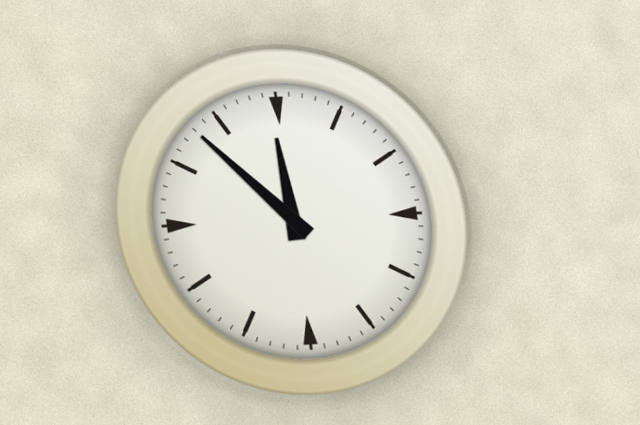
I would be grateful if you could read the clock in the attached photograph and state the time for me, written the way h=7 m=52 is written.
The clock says h=11 m=53
